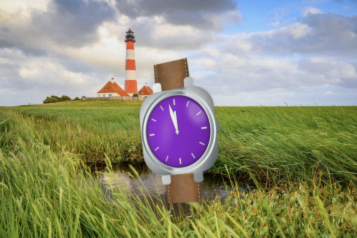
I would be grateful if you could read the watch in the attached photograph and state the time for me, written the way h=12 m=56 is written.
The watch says h=11 m=58
